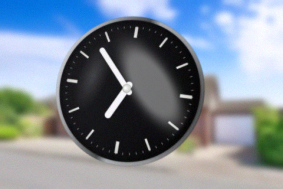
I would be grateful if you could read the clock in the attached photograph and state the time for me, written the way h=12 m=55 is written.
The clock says h=6 m=53
